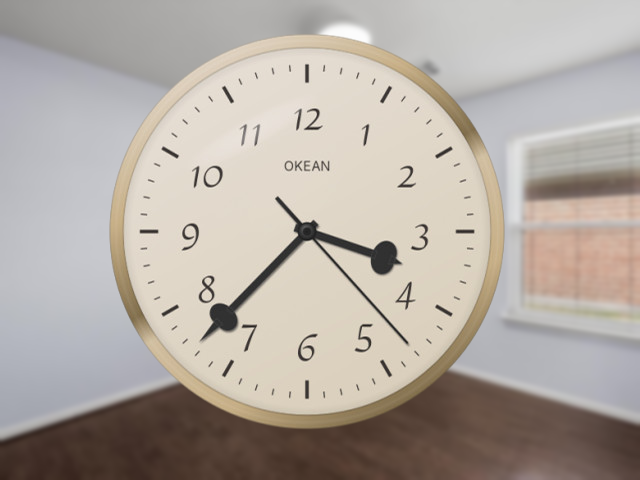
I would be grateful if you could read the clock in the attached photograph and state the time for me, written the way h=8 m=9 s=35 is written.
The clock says h=3 m=37 s=23
